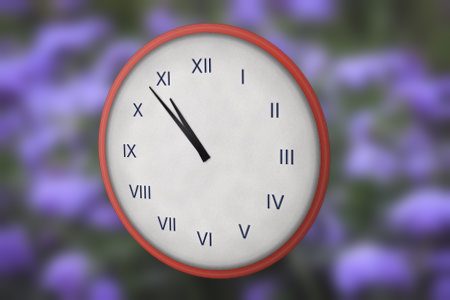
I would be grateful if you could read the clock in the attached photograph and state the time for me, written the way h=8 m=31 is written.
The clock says h=10 m=53
